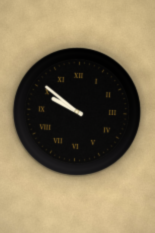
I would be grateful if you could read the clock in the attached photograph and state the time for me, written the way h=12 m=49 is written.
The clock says h=9 m=51
